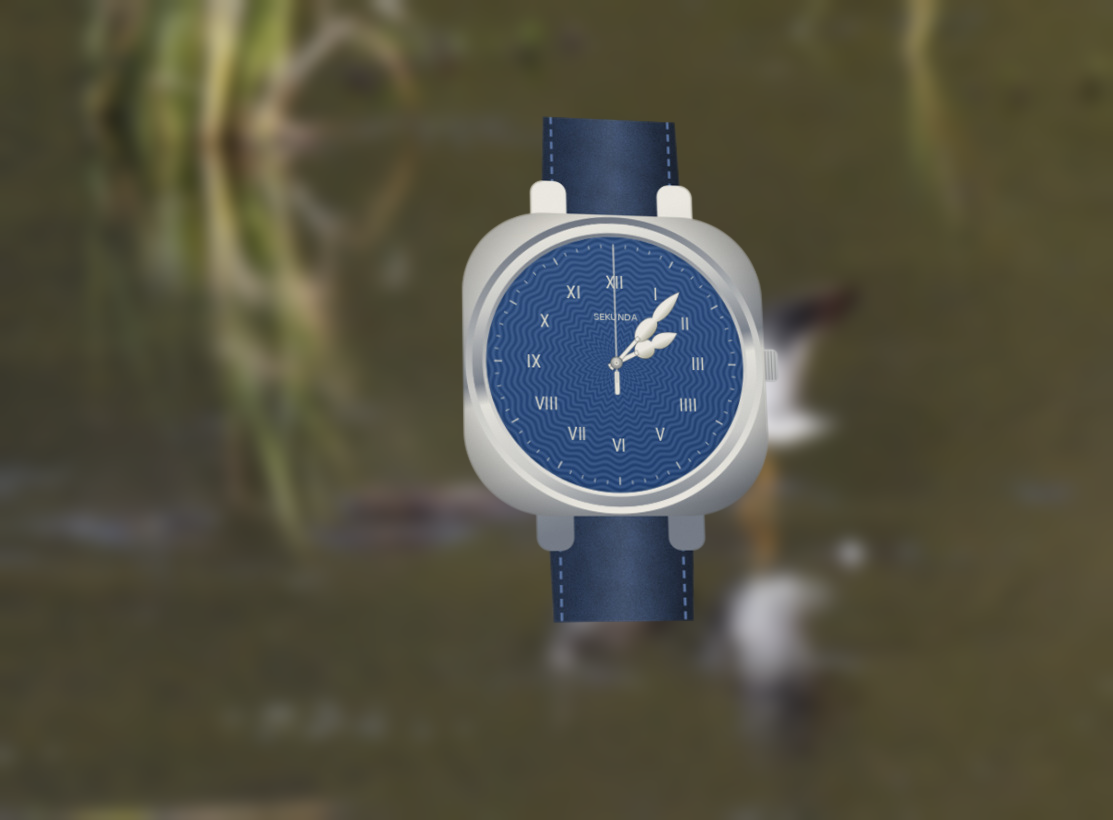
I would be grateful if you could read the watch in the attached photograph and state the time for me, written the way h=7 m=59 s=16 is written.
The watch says h=2 m=7 s=0
